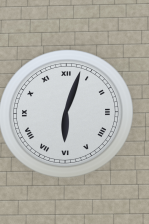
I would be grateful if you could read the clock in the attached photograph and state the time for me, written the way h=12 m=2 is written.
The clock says h=6 m=3
